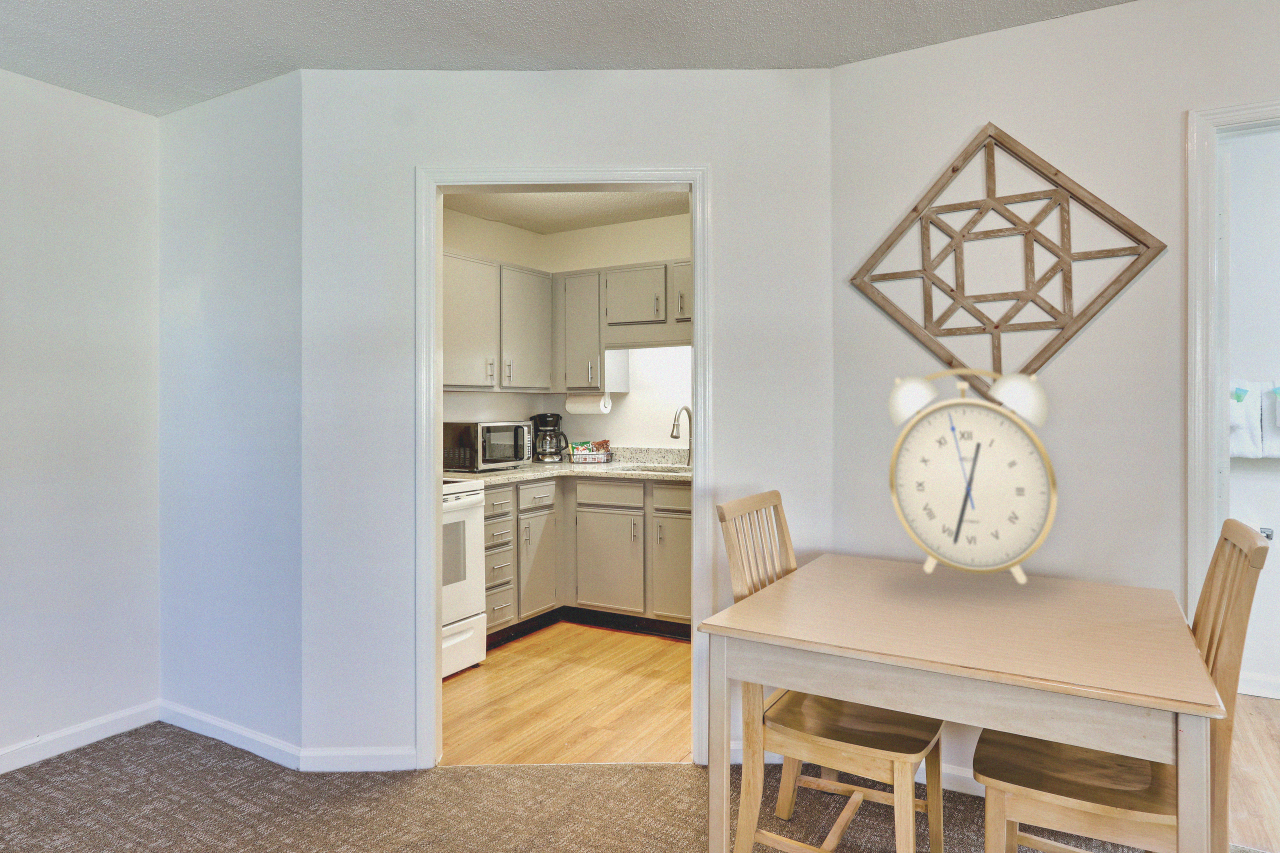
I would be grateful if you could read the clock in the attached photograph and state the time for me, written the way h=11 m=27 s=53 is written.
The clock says h=12 m=32 s=58
